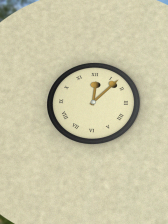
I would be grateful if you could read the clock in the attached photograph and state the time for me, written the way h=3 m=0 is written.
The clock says h=12 m=7
